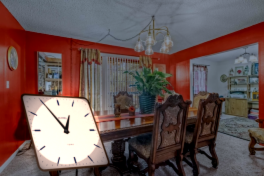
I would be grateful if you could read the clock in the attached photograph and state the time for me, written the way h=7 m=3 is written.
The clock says h=12 m=55
